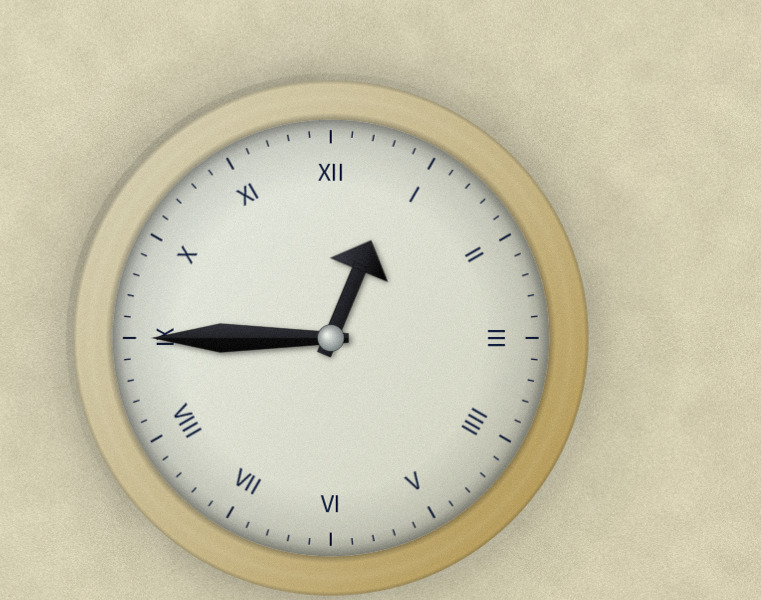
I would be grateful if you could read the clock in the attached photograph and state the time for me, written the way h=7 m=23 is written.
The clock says h=12 m=45
